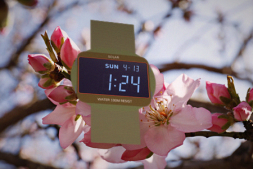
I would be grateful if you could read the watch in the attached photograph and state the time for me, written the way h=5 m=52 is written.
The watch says h=1 m=24
